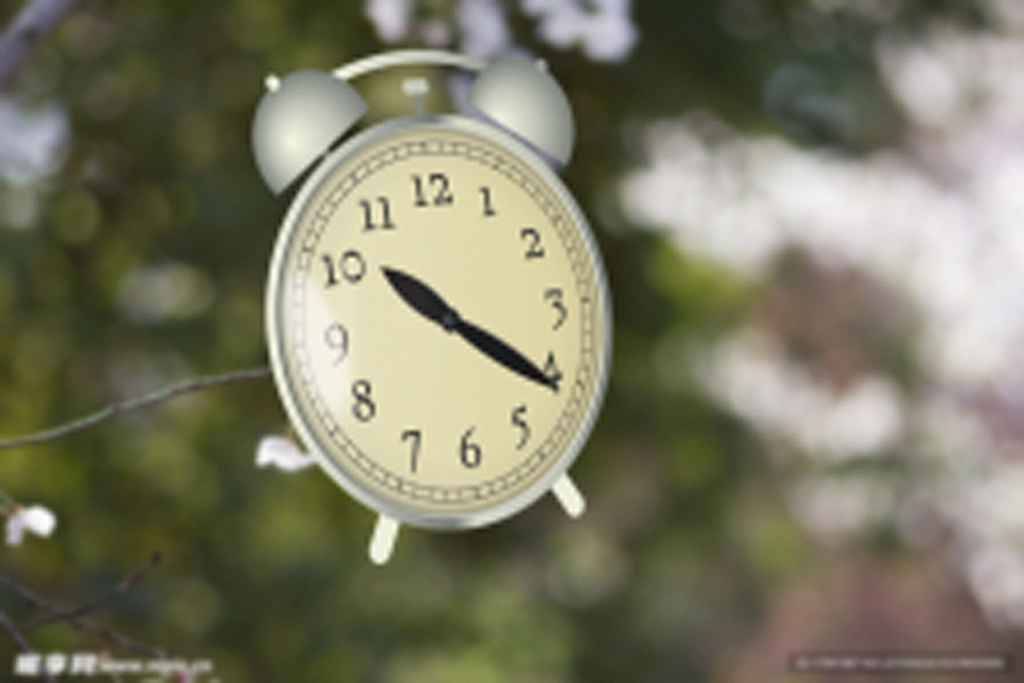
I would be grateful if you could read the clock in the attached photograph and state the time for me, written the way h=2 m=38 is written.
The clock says h=10 m=21
